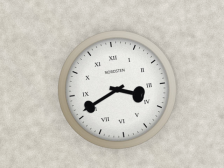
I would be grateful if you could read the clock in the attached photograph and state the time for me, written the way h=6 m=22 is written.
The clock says h=3 m=41
